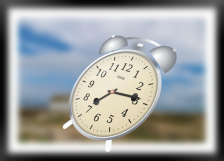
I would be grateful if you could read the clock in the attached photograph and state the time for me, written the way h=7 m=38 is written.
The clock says h=7 m=14
